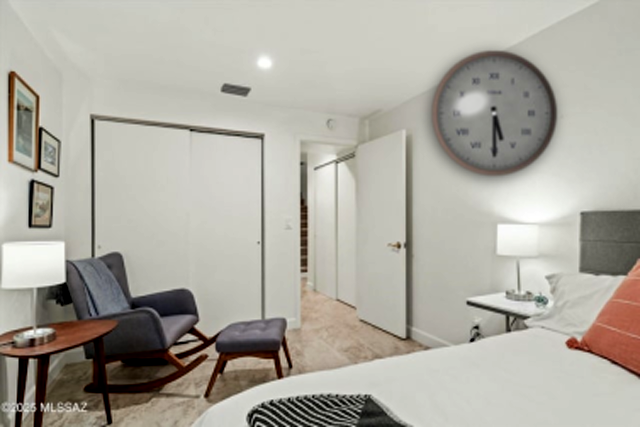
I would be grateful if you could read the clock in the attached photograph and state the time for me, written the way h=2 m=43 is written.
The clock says h=5 m=30
